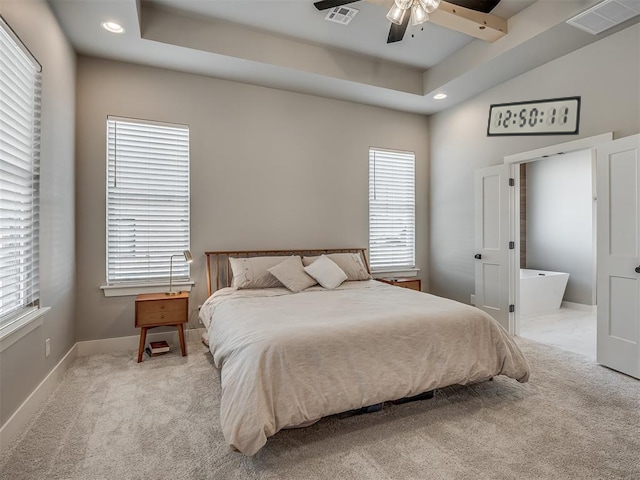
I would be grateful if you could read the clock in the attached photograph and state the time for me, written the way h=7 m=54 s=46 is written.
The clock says h=12 m=50 s=11
